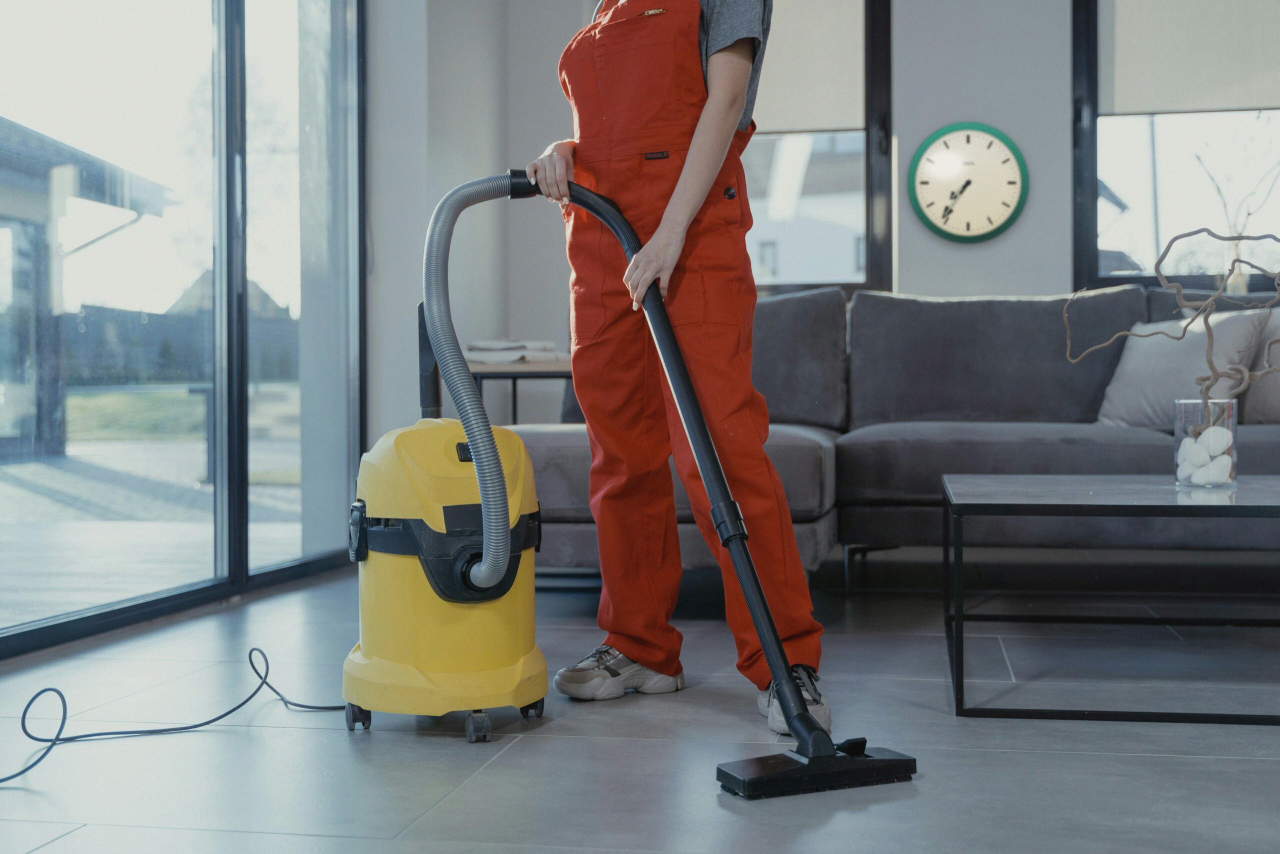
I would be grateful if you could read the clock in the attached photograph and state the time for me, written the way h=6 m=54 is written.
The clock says h=7 m=36
